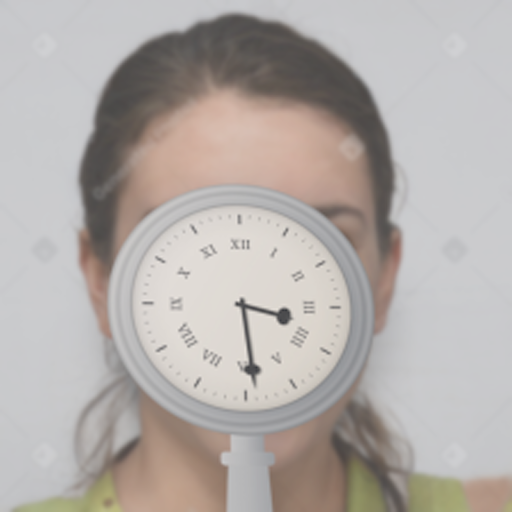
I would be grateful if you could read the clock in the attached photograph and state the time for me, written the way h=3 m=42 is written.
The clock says h=3 m=29
